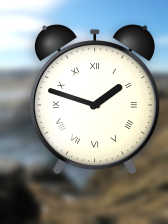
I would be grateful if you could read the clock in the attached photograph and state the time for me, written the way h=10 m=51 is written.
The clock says h=1 m=48
